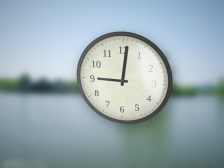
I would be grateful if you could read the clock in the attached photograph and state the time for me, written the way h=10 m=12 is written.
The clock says h=9 m=1
